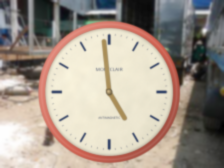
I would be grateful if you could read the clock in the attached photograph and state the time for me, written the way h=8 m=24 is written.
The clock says h=4 m=59
